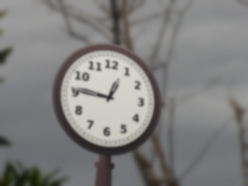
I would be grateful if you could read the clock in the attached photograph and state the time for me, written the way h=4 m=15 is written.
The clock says h=12 m=46
